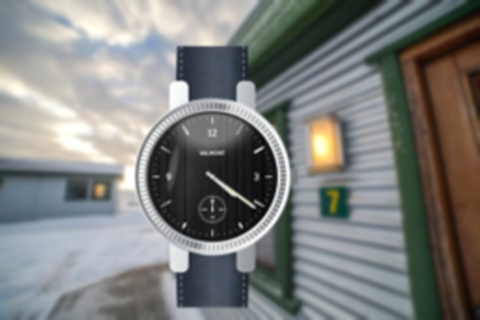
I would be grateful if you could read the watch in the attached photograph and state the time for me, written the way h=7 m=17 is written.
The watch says h=4 m=21
